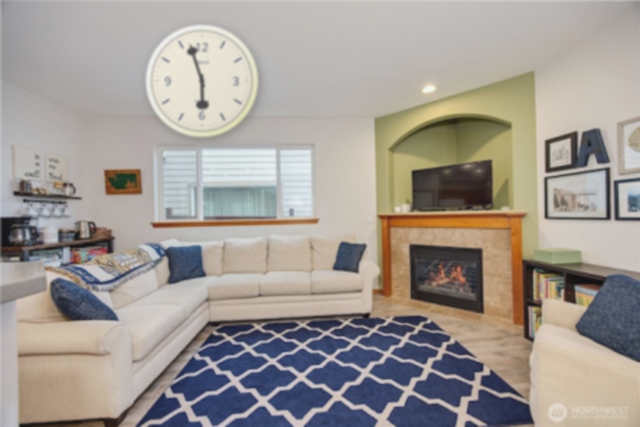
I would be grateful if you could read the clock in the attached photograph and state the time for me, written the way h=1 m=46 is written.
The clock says h=5 m=57
